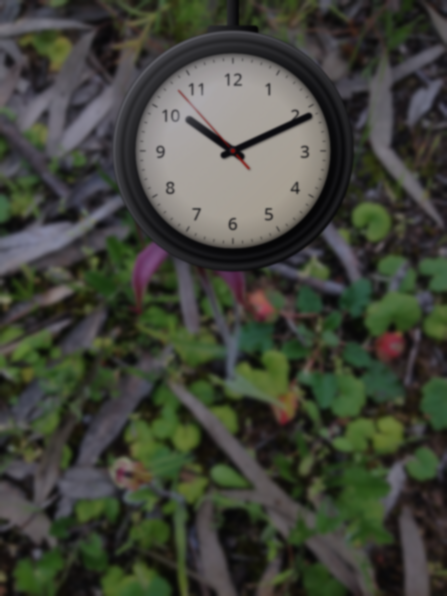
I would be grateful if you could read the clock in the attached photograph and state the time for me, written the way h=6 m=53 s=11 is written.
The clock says h=10 m=10 s=53
